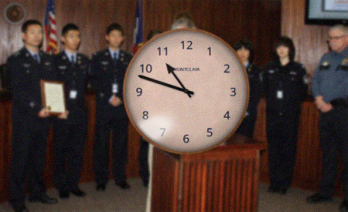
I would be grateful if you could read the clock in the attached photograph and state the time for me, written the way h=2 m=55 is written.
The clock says h=10 m=48
